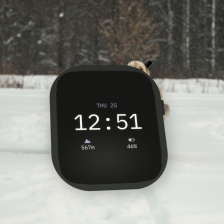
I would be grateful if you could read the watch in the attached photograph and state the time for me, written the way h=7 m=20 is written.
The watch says h=12 m=51
